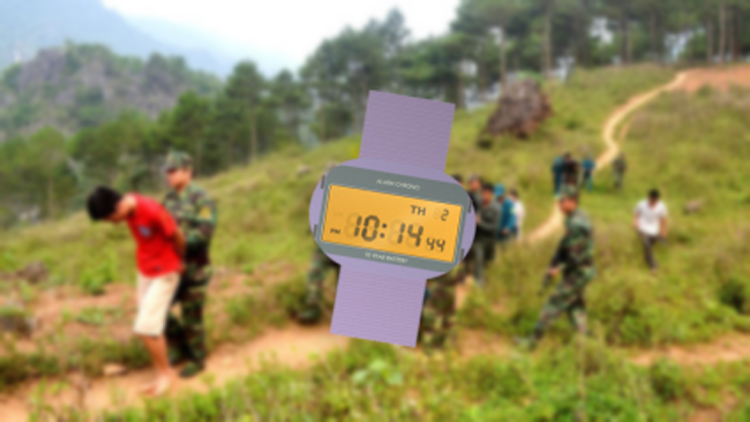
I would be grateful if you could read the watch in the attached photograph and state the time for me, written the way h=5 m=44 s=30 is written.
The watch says h=10 m=14 s=44
